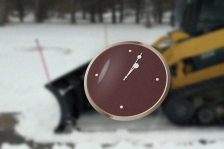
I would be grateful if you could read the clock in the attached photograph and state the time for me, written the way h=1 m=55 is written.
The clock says h=1 m=4
